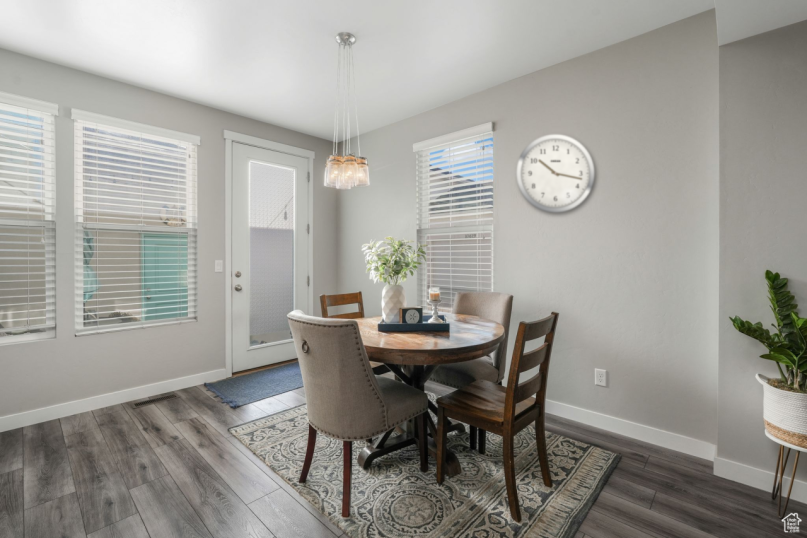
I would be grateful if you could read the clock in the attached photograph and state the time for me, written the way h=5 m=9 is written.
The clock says h=10 m=17
